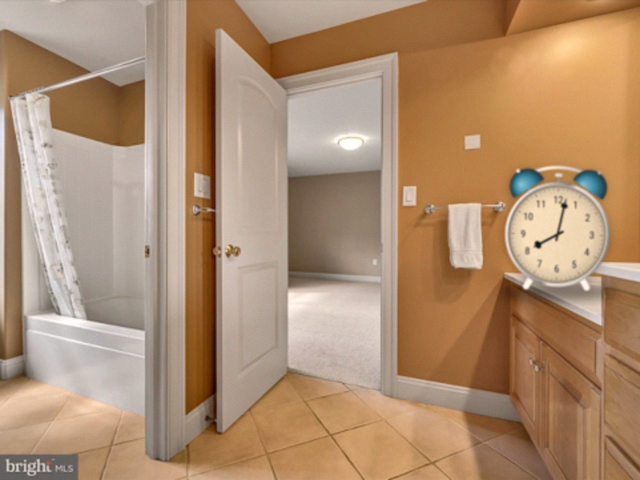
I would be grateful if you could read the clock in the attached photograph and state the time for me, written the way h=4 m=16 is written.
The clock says h=8 m=2
